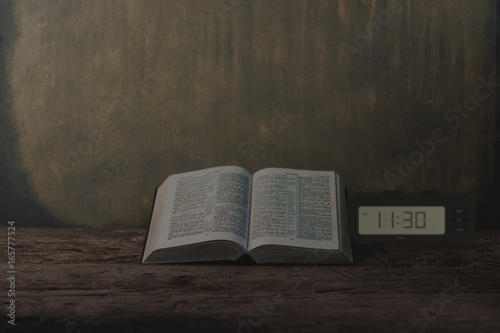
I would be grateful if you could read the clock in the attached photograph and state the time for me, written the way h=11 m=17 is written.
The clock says h=11 m=30
